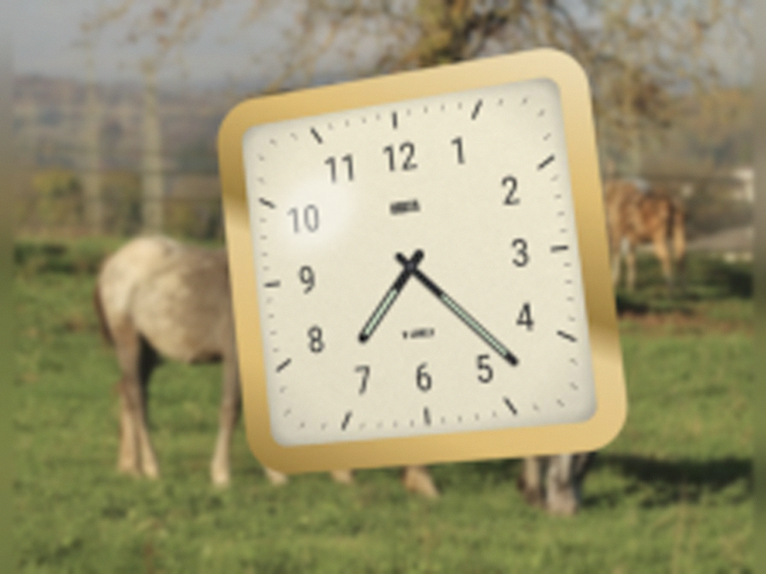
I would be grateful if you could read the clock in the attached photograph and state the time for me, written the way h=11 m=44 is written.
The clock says h=7 m=23
